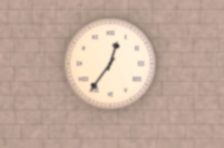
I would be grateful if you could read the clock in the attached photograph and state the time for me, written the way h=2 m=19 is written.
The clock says h=12 m=36
